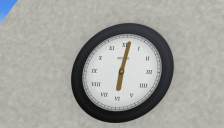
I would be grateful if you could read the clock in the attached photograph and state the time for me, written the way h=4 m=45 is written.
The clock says h=6 m=1
